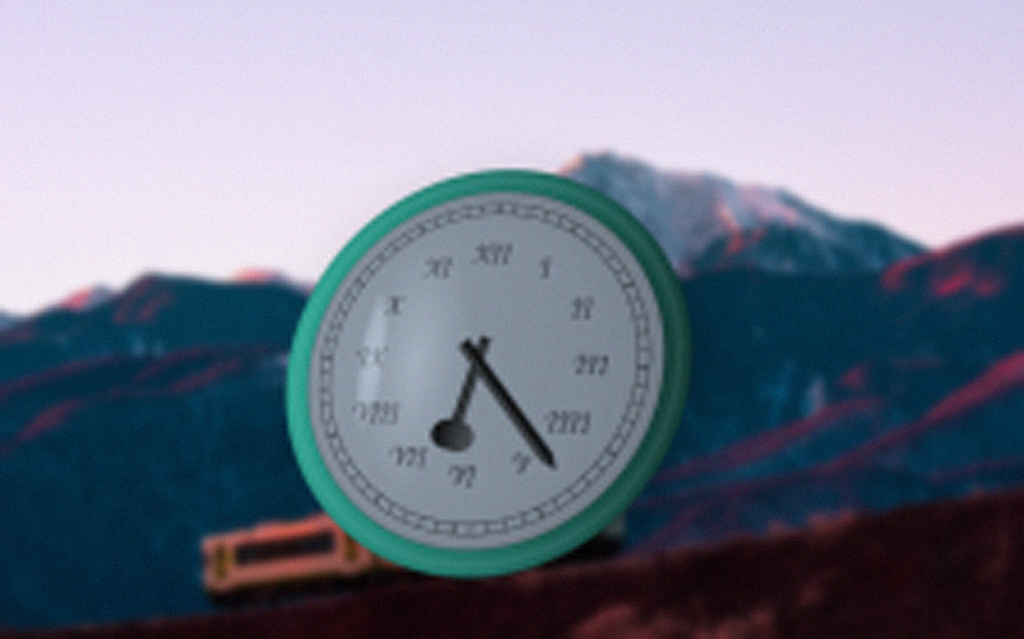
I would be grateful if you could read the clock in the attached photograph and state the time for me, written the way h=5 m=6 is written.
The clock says h=6 m=23
